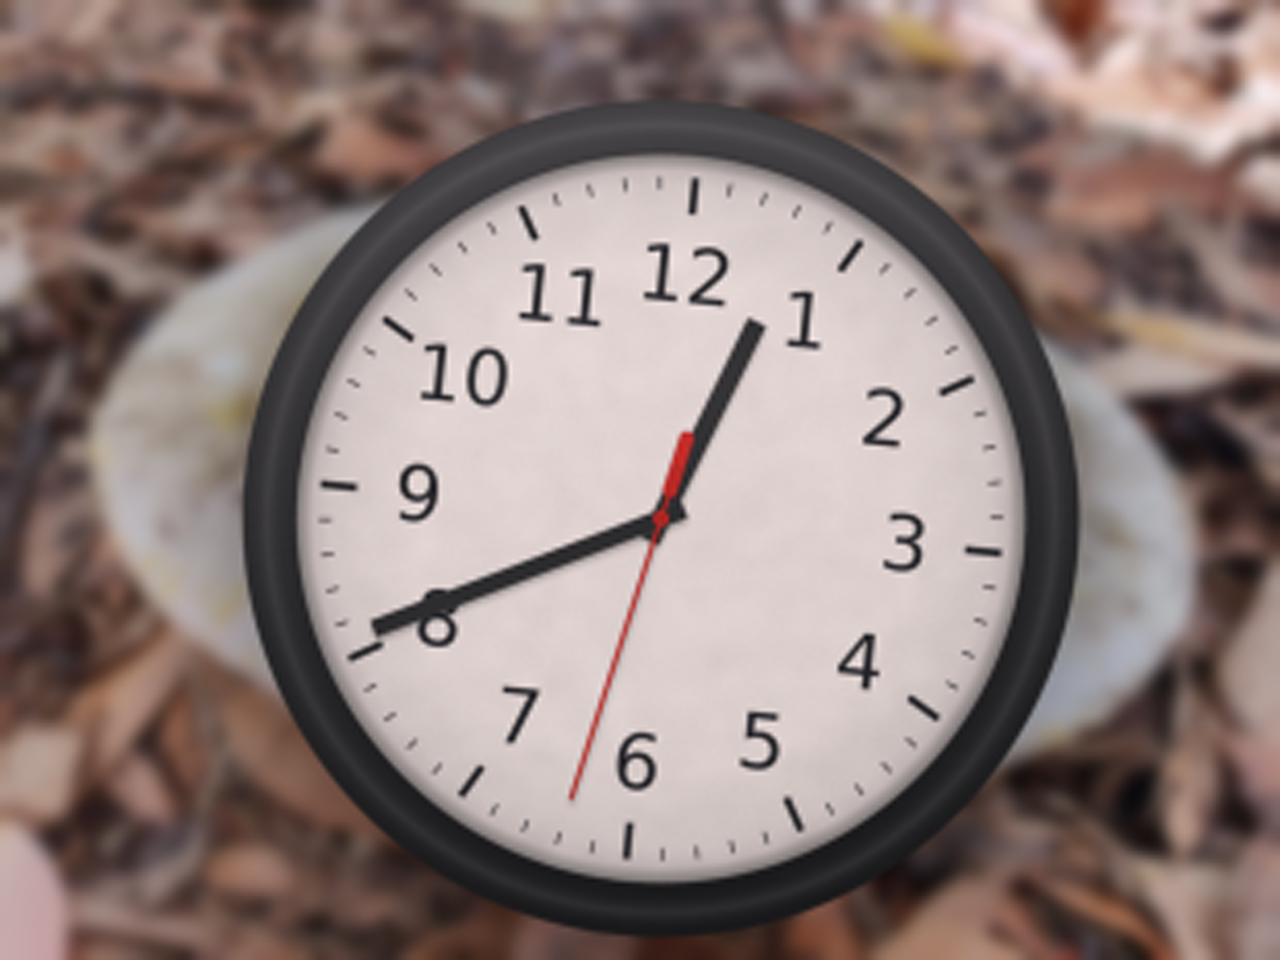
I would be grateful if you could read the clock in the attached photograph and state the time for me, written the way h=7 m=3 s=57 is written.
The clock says h=12 m=40 s=32
